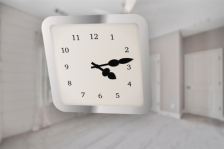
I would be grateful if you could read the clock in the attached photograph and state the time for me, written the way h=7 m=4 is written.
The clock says h=4 m=13
